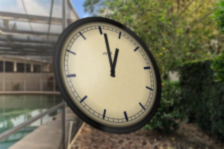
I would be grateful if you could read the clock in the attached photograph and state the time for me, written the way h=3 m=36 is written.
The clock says h=1 m=1
